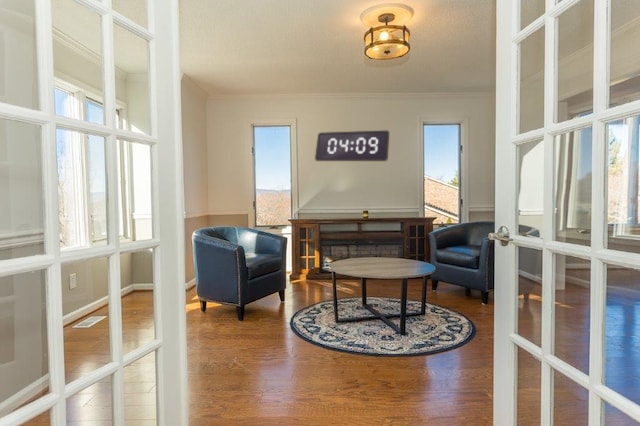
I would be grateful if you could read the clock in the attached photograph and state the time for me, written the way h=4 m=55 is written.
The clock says h=4 m=9
